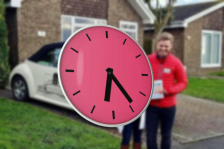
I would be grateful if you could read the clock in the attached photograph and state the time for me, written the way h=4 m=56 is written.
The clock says h=6 m=24
